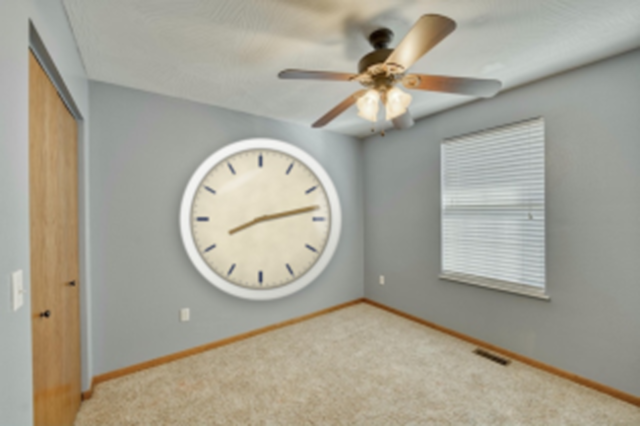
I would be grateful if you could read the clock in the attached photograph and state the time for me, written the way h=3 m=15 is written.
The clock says h=8 m=13
